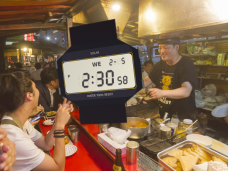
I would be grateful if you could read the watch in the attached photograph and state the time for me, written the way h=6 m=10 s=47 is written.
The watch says h=2 m=30 s=58
